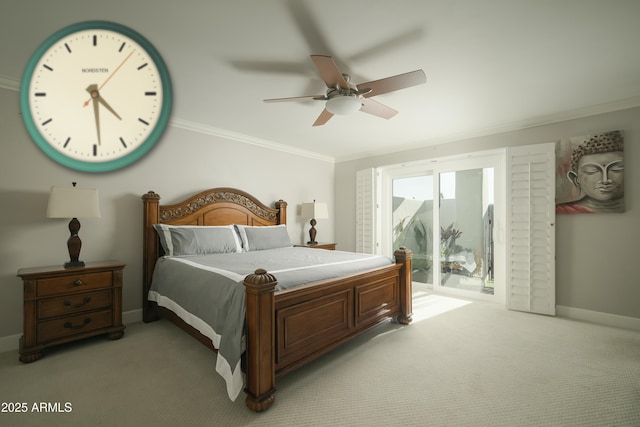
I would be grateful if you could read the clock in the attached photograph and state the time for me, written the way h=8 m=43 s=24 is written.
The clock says h=4 m=29 s=7
